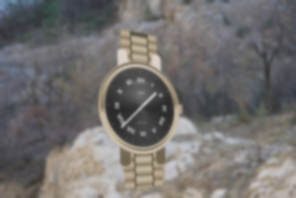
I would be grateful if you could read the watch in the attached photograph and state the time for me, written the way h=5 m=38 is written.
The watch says h=1 m=38
